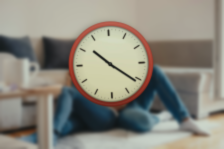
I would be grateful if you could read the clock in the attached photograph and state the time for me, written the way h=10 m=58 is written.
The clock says h=10 m=21
